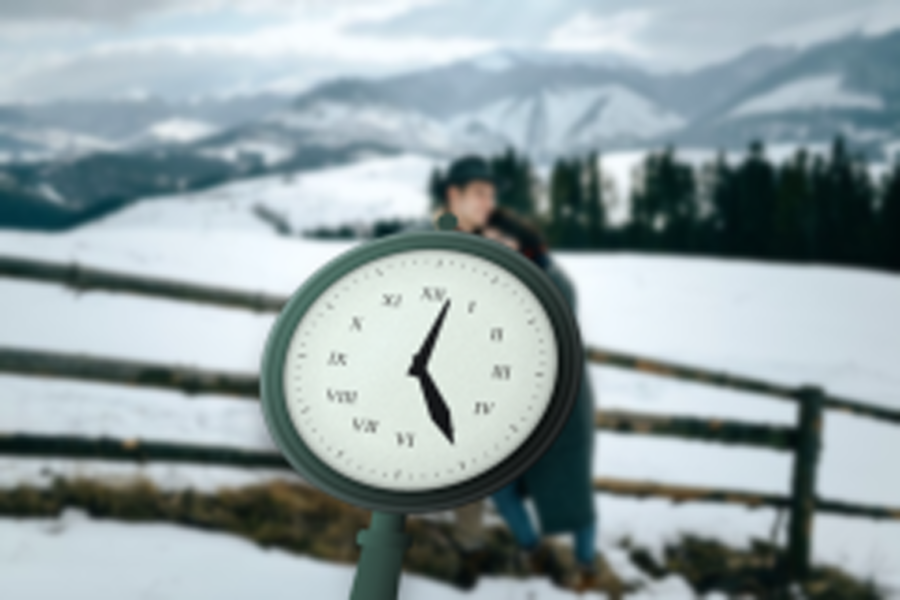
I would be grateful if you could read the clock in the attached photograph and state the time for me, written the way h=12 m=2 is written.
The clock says h=12 m=25
